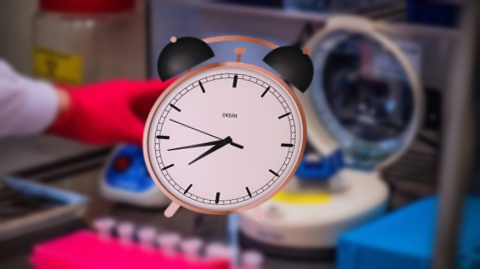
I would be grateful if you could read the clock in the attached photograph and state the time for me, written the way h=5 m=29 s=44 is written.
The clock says h=7 m=42 s=48
